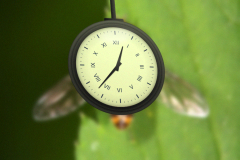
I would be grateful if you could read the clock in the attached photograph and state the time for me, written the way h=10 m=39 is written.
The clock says h=12 m=37
